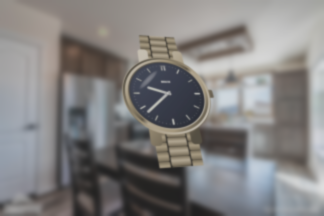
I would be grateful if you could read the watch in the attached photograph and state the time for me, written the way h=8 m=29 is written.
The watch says h=9 m=38
